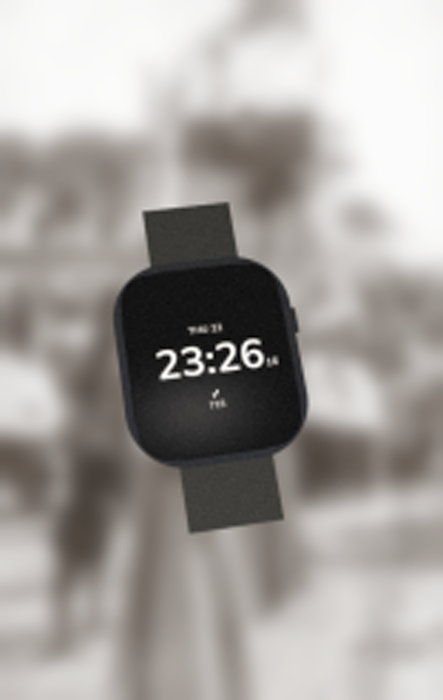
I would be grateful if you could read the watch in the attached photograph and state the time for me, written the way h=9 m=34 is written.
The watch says h=23 m=26
